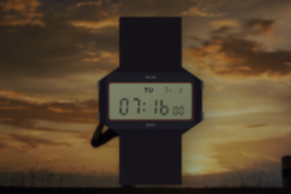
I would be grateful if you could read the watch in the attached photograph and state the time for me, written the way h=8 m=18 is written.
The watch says h=7 m=16
